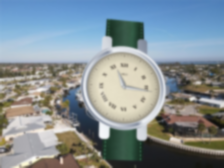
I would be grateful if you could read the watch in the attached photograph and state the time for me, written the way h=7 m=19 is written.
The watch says h=11 m=16
